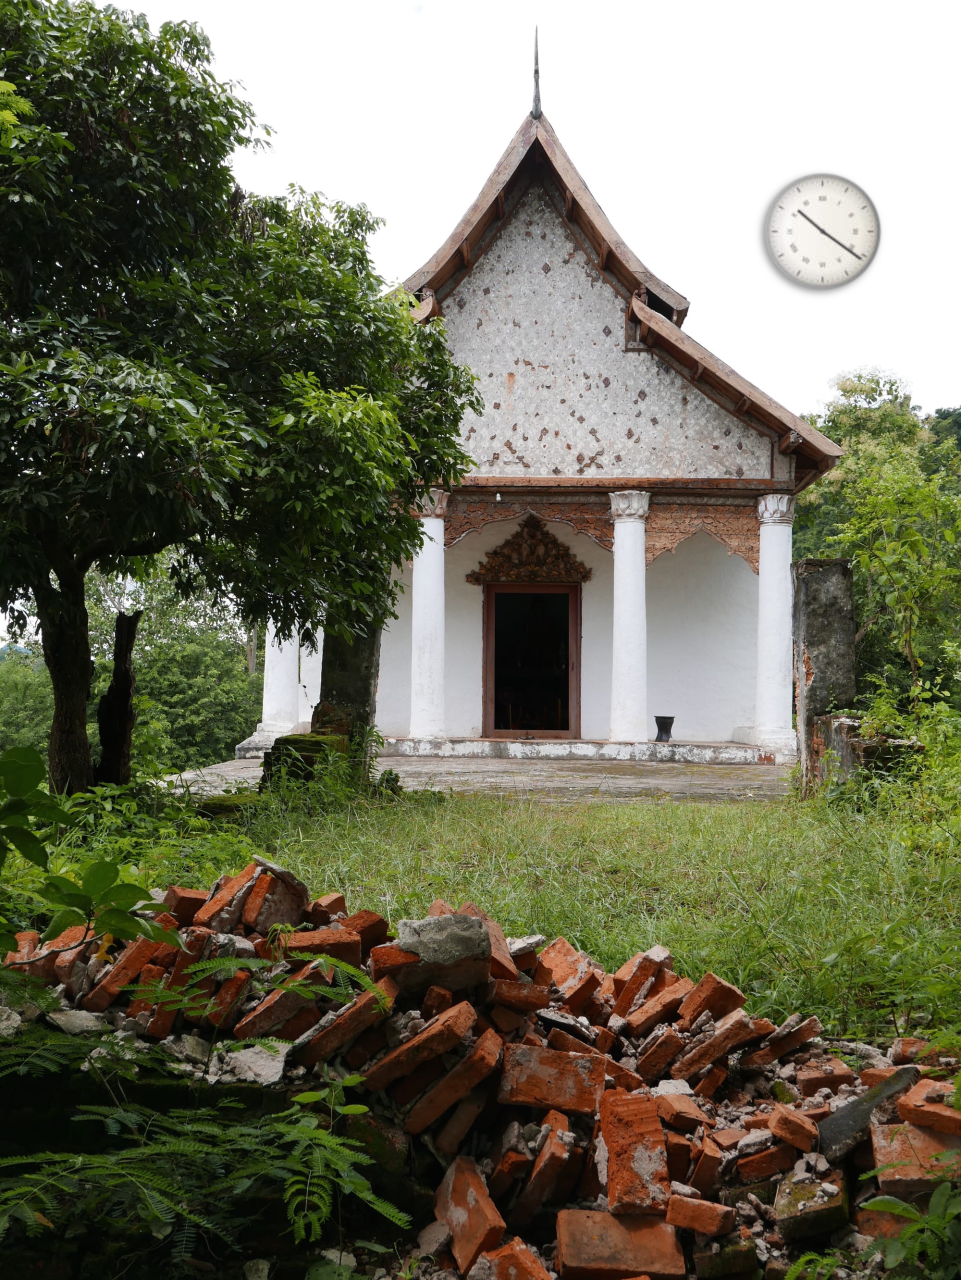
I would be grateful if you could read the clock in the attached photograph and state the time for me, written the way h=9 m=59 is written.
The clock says h=10 m=21
